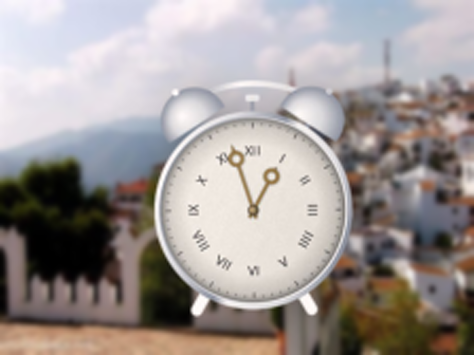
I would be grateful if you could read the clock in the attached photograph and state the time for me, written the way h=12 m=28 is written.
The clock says h=12 m=57
